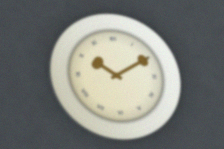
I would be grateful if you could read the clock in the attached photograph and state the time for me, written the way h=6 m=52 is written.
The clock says h=10 m=10
